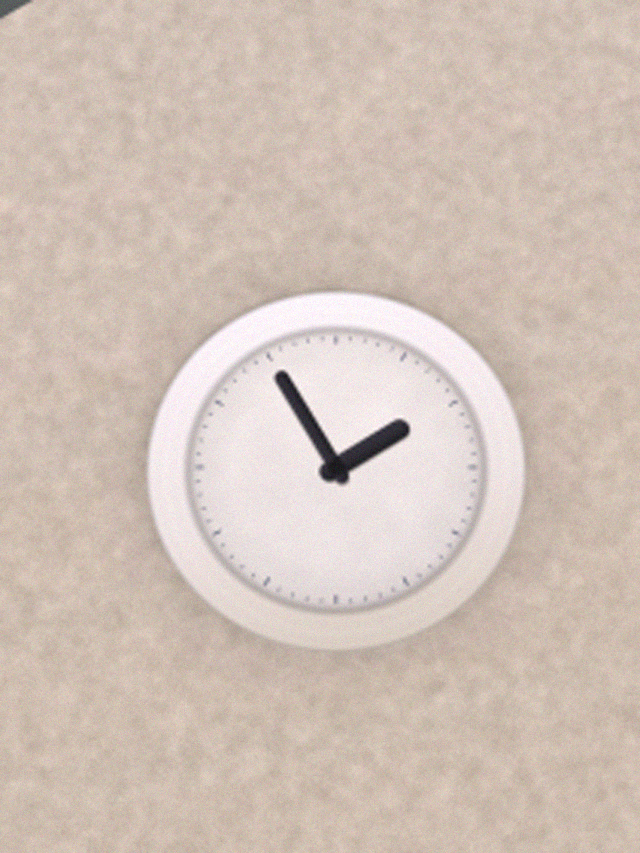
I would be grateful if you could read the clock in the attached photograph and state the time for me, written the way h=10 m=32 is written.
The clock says h=1 m=55
